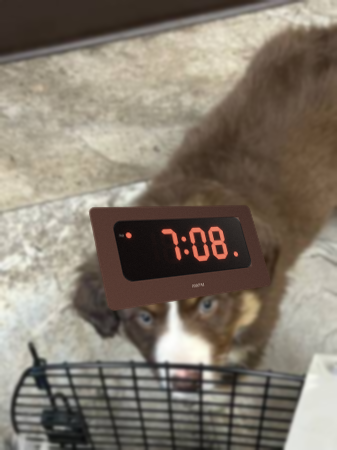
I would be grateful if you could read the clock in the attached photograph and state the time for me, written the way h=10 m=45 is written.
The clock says h=7 m=8
